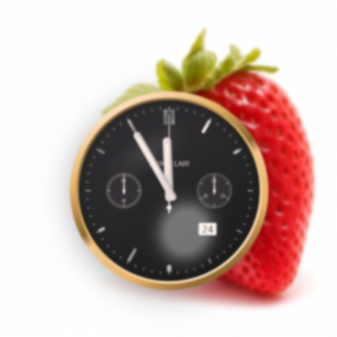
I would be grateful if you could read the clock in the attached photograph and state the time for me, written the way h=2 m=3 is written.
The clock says h=11 m=55
